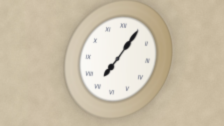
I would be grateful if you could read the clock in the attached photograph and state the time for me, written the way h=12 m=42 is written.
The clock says h=7 m=5
